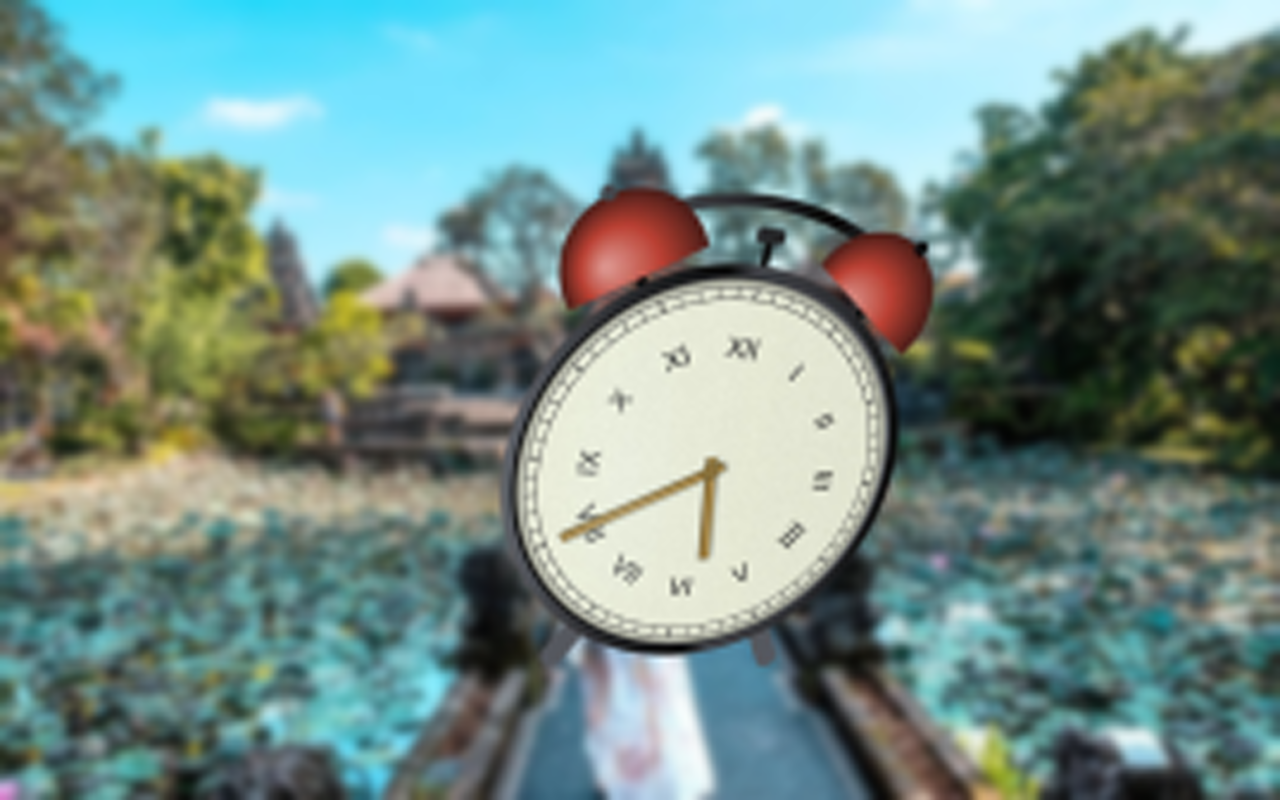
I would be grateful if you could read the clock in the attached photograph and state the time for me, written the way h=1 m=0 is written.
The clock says h=5 m=40
